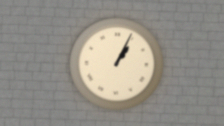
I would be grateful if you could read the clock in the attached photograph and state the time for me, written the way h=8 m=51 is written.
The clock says h=1 m=4
